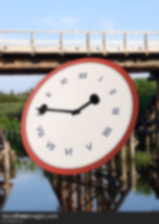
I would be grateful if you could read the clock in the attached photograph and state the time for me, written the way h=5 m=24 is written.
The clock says h=1 m=46
